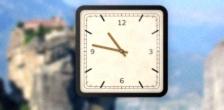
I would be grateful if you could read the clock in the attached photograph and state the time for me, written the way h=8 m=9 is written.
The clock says h=10 m=47
